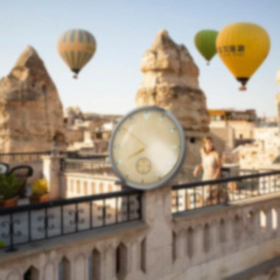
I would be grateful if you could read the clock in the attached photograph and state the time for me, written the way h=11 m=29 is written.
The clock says h=7 m=51
